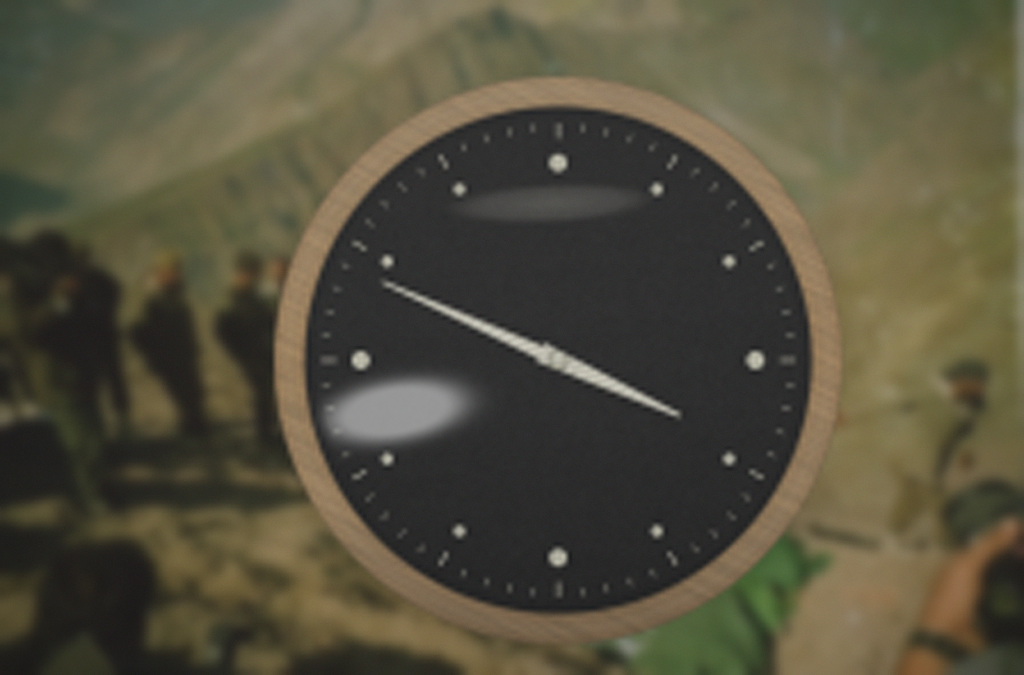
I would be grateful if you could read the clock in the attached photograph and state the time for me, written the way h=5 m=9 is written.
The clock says h=3 m=49
